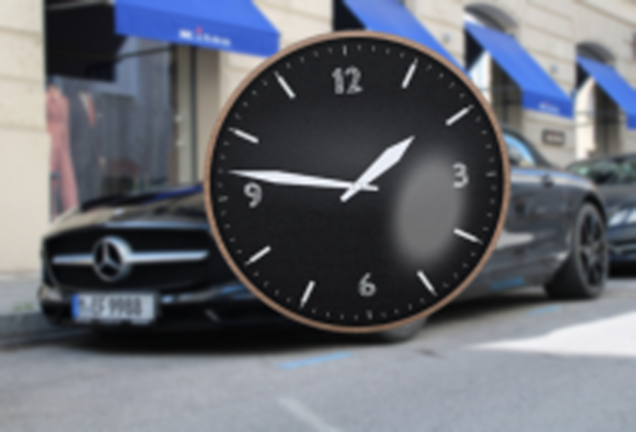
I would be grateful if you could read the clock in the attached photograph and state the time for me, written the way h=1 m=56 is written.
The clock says h=1 m=47
